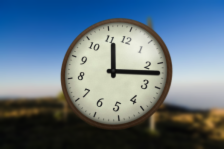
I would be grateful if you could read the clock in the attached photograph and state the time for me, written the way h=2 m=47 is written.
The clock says h=11 m=12
